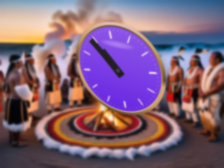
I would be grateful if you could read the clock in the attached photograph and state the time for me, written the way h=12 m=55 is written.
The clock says h=10 m=54
